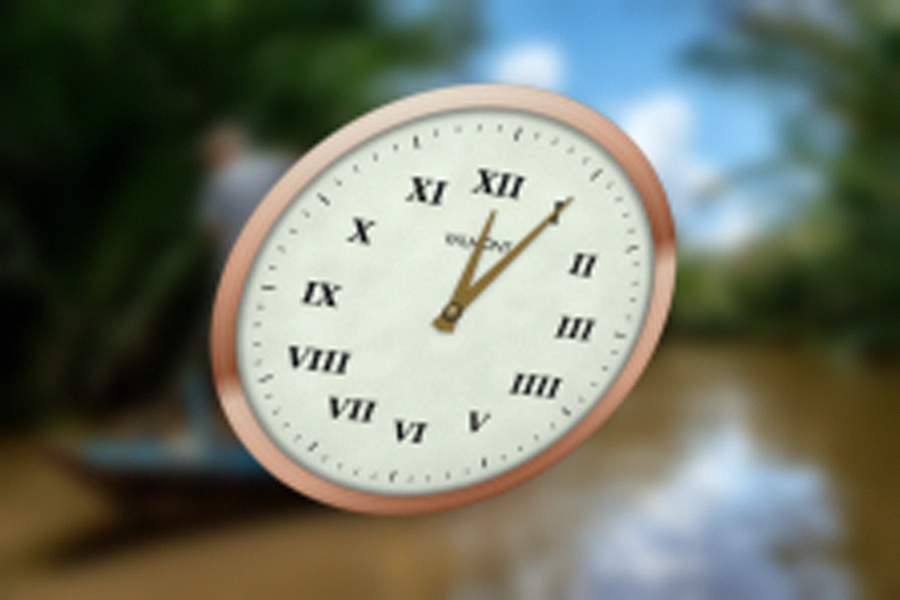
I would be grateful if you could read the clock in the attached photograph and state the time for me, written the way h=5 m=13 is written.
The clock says h=12 m=5
